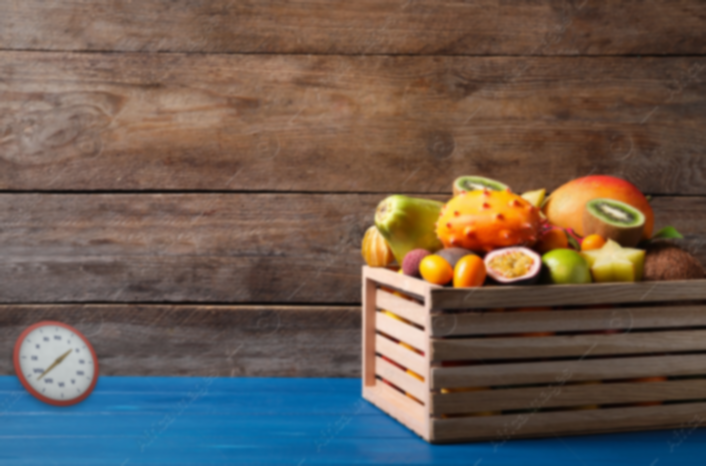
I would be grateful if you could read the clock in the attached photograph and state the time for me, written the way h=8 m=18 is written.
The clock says h=1 m=38
